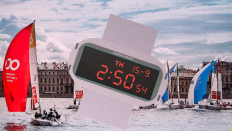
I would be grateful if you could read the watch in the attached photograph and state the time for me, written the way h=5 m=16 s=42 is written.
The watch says h=2 m=50 s=54
